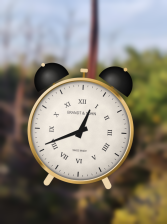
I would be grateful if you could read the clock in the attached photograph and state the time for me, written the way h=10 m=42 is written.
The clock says h=12 m=41
